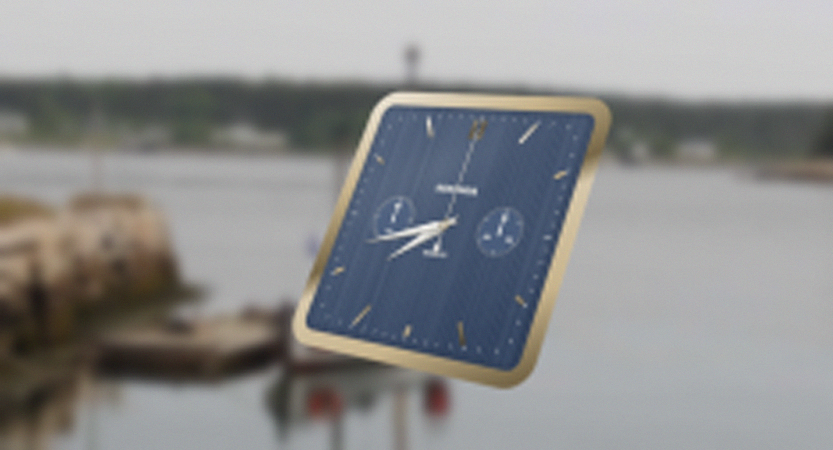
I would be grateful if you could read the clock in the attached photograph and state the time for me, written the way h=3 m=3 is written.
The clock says h=7 m=42
